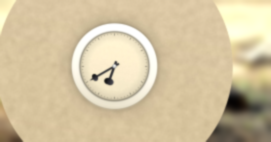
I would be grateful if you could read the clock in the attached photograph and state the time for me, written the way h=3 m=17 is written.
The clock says h=6 m=40
